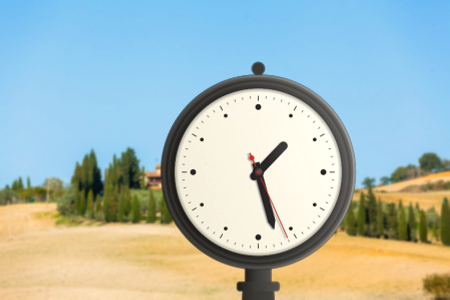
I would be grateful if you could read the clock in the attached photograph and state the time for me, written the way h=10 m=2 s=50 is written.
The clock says h=1 m=27 s=26
